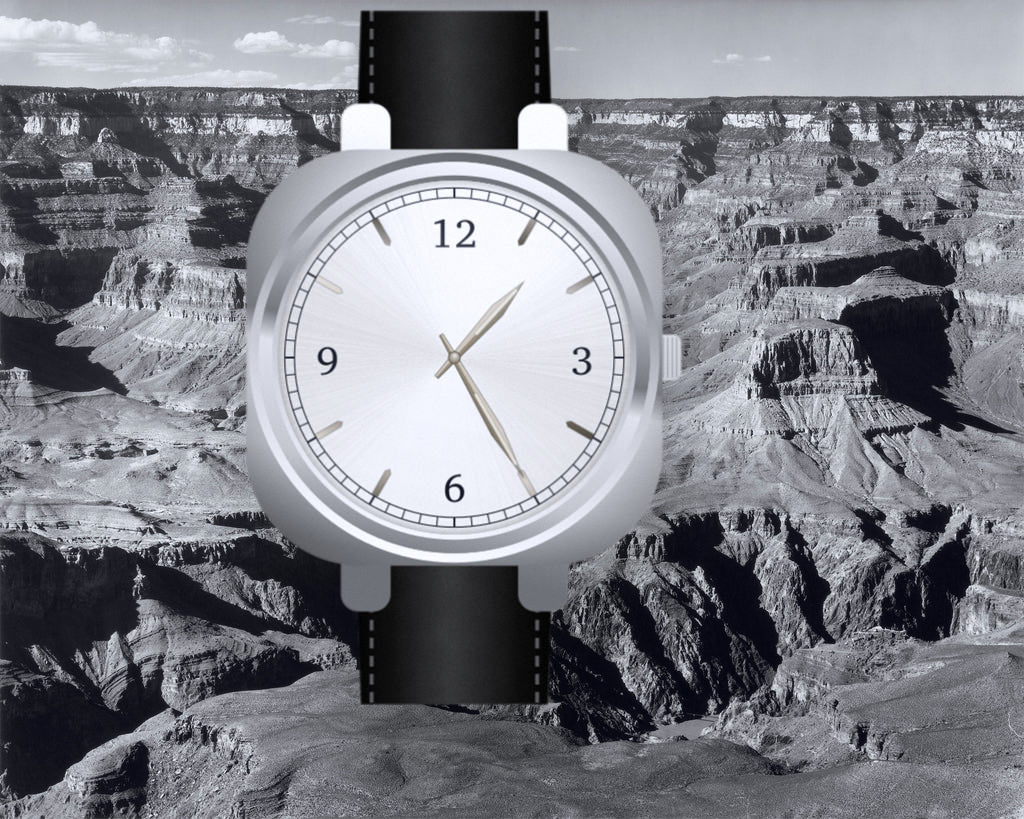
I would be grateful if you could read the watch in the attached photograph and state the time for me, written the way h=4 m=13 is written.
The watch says h=1 m=25
